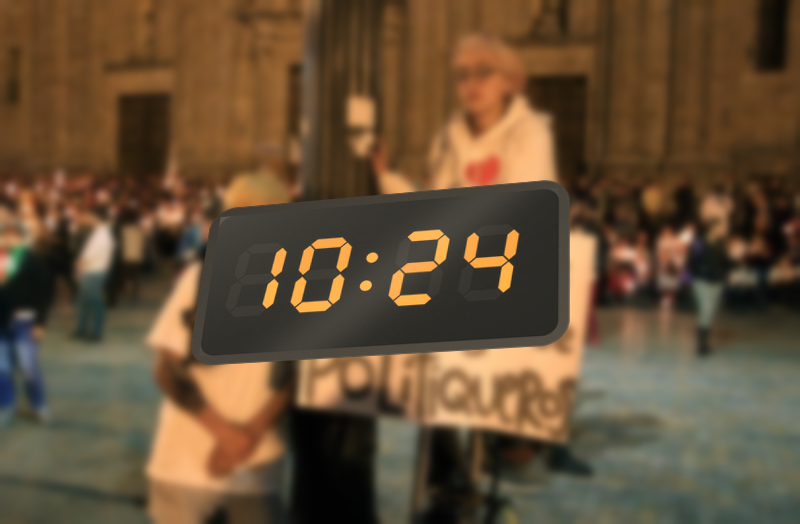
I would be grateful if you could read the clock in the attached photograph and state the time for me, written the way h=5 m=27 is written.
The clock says h=10 m=24
